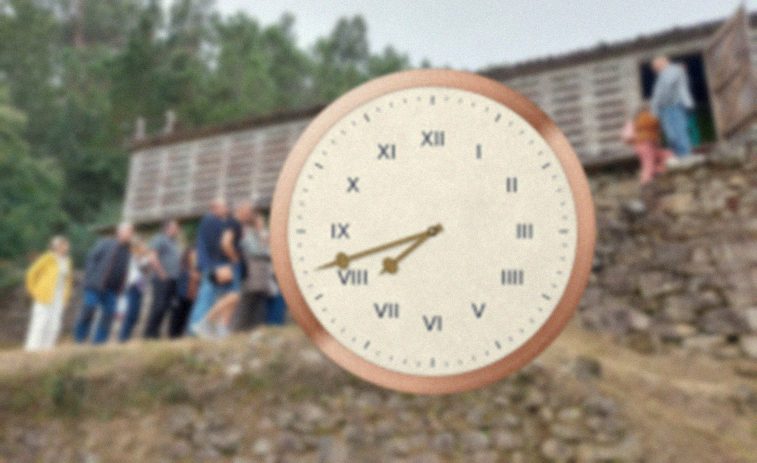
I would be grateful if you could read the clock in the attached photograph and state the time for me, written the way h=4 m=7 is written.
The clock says h=7 m=42
